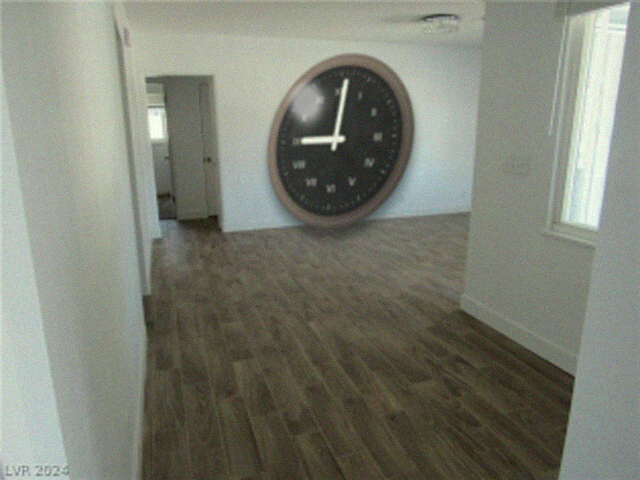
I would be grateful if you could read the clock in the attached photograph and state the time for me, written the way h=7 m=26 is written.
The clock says h=9 m=1
